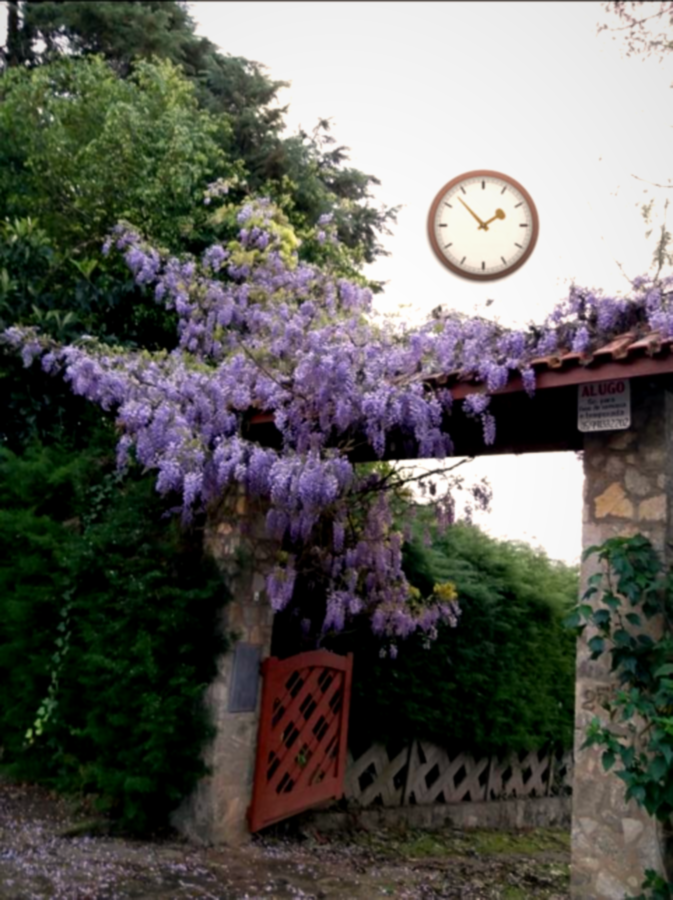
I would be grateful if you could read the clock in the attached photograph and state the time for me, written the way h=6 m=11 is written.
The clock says h=1 m=53
